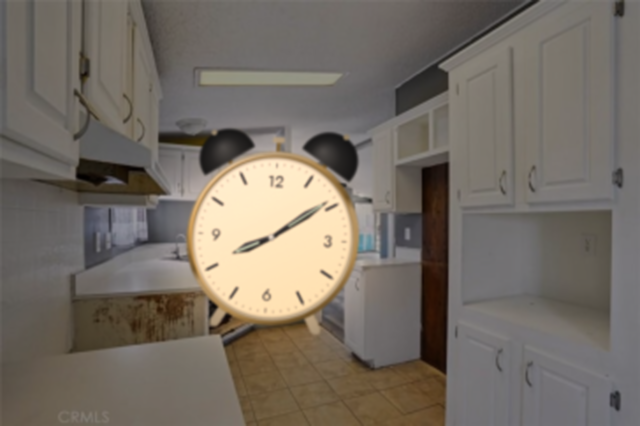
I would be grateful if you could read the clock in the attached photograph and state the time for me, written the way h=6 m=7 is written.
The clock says h=8 m=9
